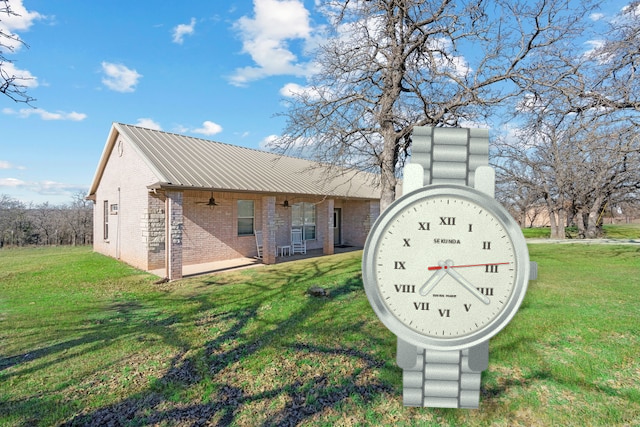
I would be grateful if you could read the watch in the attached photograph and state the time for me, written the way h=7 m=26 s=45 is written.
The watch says h=7 m=21 s=14
